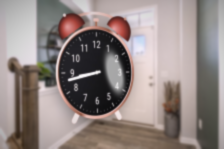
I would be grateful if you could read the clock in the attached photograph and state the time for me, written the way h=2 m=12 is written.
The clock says h=8 m=43
